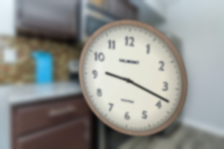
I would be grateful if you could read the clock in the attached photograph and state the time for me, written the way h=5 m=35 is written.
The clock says h=9 m=18
